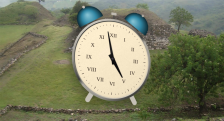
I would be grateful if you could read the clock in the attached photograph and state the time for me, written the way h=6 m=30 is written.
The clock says h=4 m=58
